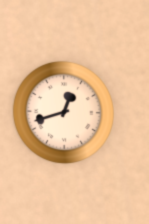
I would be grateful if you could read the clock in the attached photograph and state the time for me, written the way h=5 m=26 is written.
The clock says h=12 m=42
